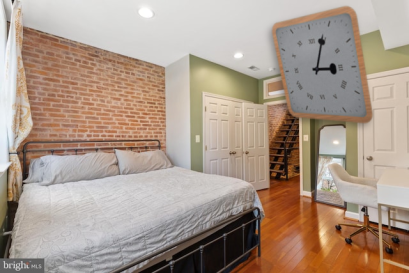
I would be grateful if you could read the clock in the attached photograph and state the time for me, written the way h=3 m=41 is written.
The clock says h=3 m=4
